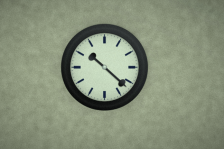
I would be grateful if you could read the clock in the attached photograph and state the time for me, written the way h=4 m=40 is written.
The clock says h=10 m=22
